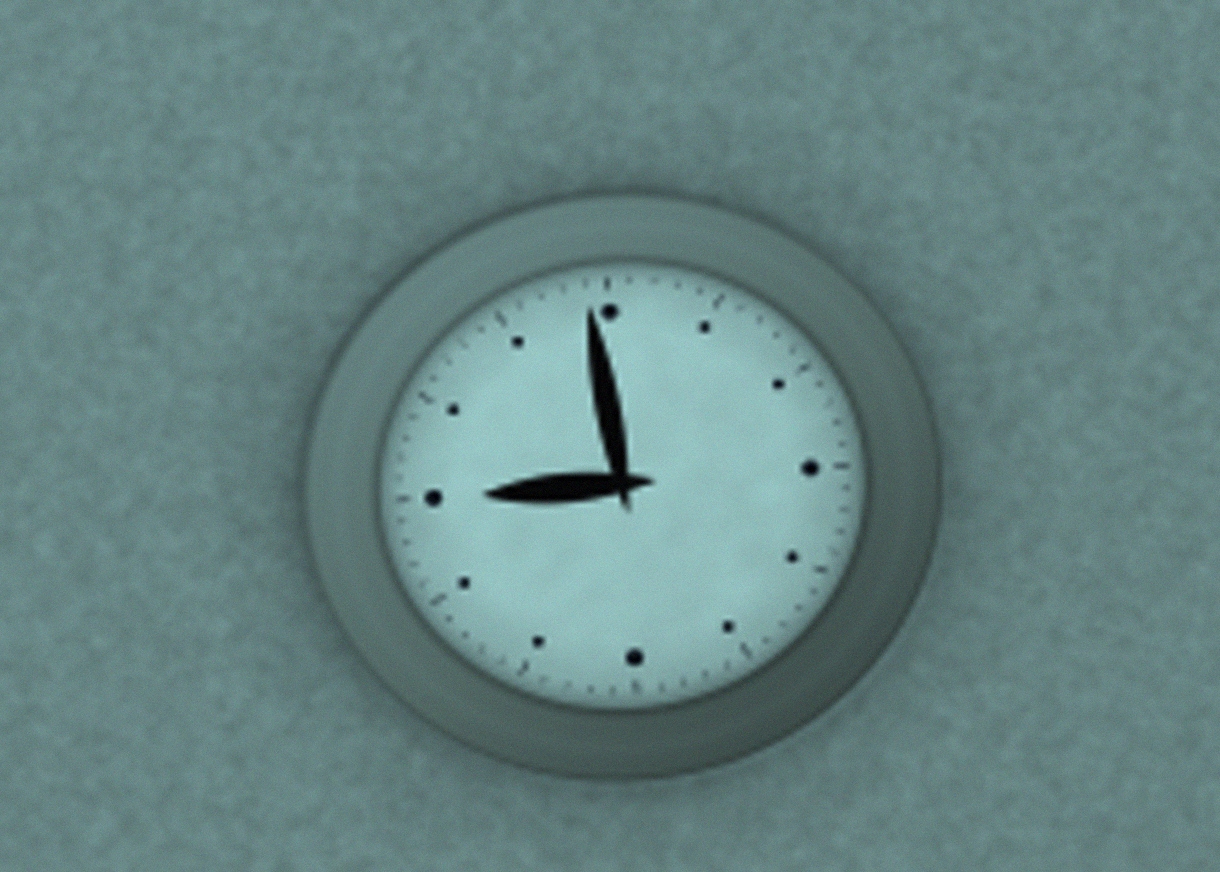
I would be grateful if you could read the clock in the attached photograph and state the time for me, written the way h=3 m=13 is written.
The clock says h=8 m=59
